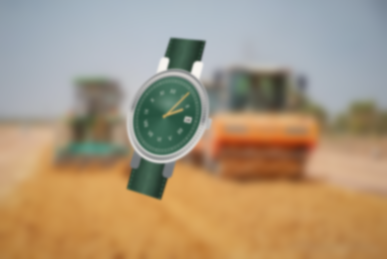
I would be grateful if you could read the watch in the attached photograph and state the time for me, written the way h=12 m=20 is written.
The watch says h=2 m=6
